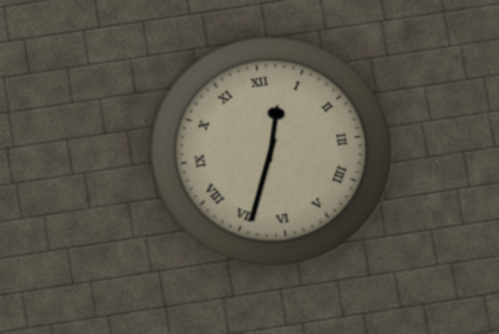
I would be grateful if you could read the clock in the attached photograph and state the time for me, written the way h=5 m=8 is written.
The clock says h=12 m=34
